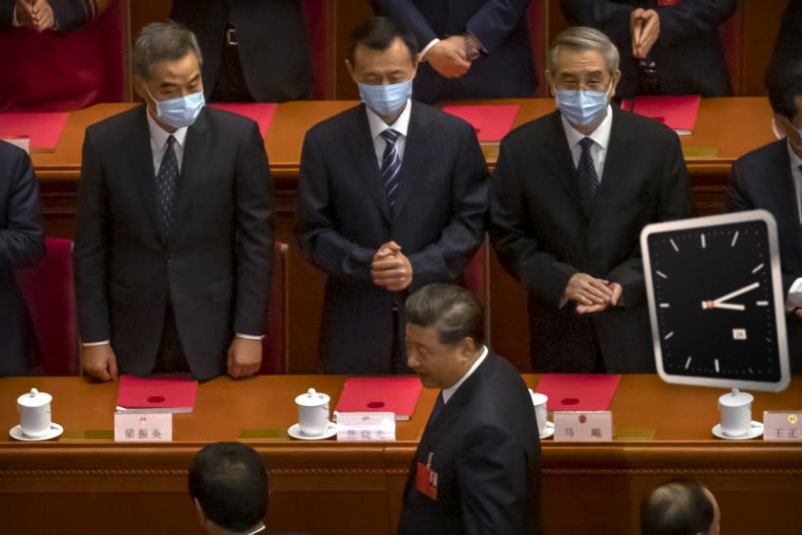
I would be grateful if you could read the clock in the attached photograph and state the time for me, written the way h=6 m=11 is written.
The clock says h=3 m=12
